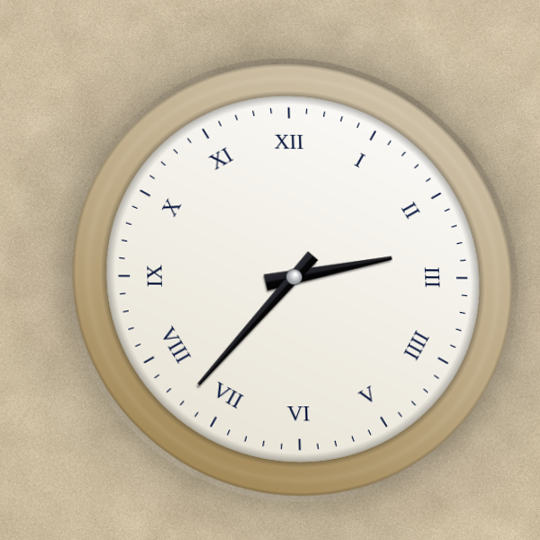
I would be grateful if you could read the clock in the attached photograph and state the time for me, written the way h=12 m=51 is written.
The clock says h=2 m=37
